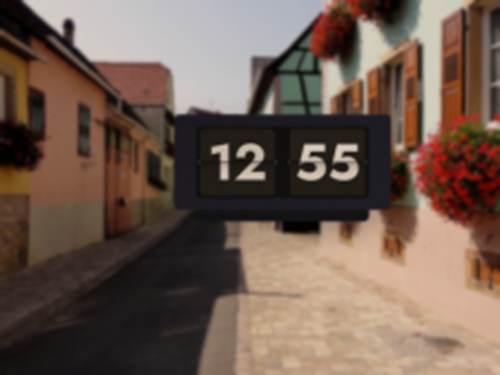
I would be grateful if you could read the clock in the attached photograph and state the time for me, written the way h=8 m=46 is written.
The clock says h=12 m=55
